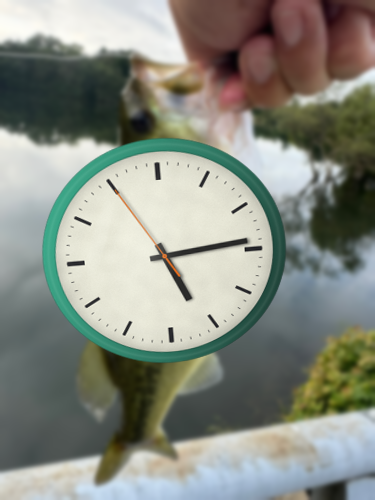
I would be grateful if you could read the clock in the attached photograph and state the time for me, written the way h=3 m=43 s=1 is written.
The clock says h=5 m=13 s=55
